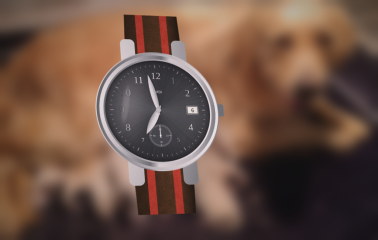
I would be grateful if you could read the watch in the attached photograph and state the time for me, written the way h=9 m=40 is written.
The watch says h=6 m=58
